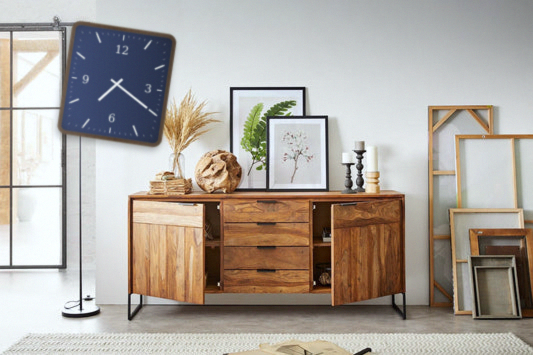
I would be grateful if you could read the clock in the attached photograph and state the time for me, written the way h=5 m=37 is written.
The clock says h=7 m=20
